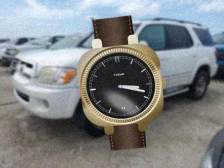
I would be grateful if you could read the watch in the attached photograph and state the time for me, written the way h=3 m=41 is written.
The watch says h=3 m=18
